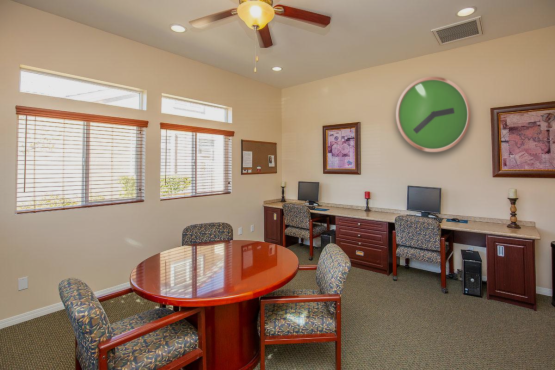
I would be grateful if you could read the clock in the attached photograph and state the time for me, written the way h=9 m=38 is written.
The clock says h=2 m=38
